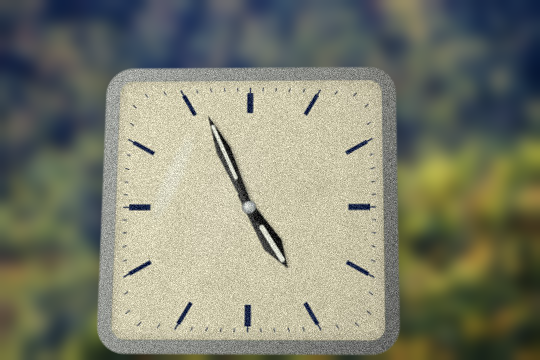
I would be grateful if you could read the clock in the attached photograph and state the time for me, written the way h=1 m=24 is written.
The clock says h=4 m=56
